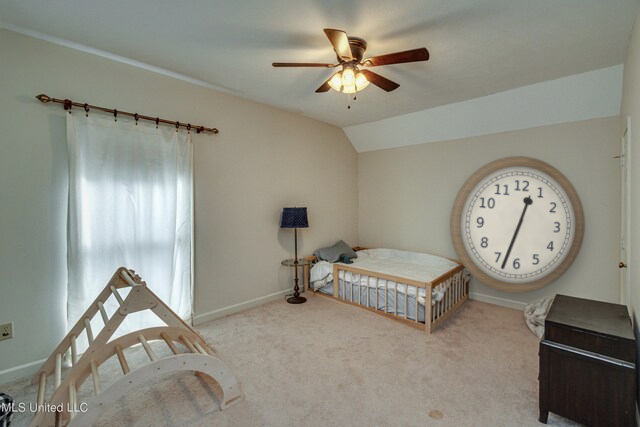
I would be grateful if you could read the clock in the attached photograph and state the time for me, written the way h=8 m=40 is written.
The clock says h=12 m=33
